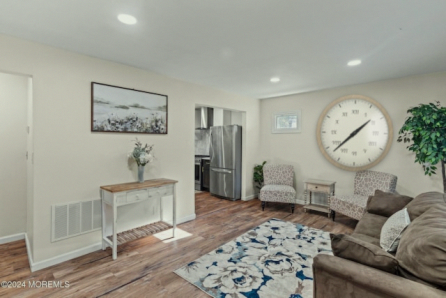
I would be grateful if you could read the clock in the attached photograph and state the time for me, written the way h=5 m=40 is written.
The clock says h=1 m=38
